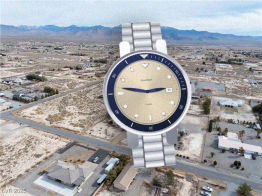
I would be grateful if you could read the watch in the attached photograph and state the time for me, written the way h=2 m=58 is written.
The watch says h=2 m=47
